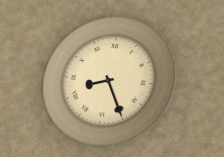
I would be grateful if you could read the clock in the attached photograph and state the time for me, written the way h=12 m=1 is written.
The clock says h=8 m=25
